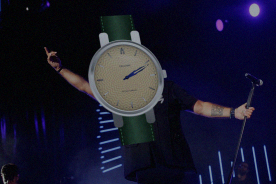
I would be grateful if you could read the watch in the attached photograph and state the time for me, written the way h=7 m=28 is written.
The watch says h=2 m=11
